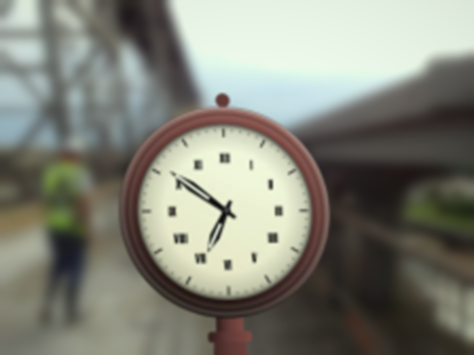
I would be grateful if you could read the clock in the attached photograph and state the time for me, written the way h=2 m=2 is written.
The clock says h=6 m=51
